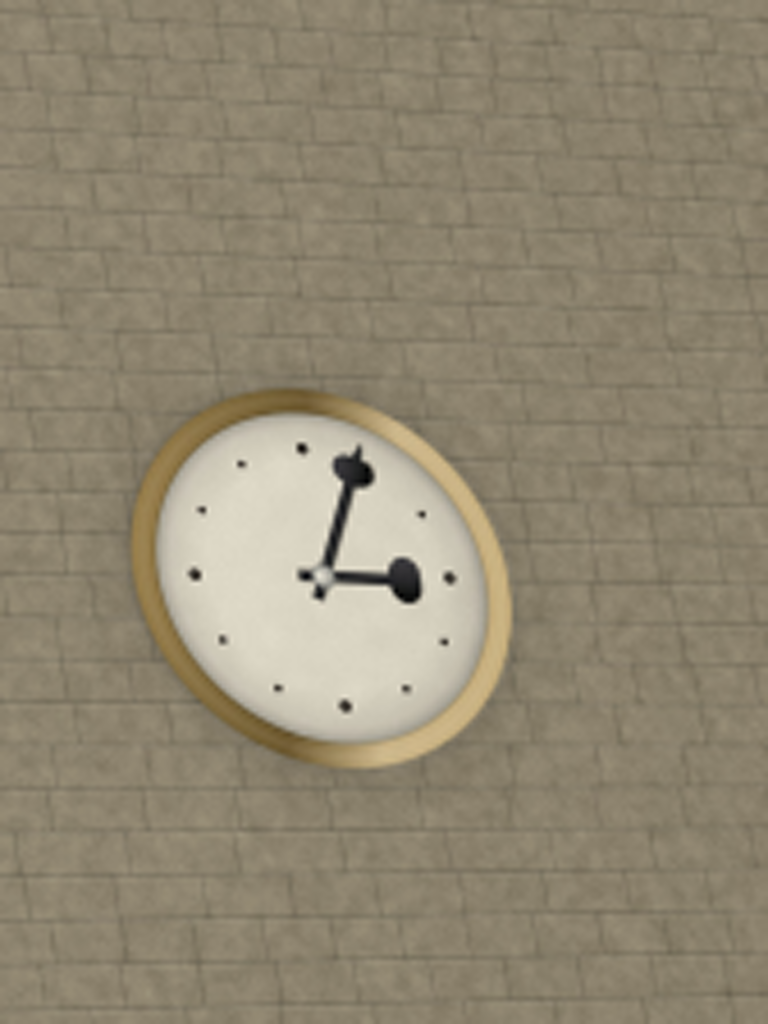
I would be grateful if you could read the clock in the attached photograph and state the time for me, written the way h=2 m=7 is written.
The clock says h=3 m=4
